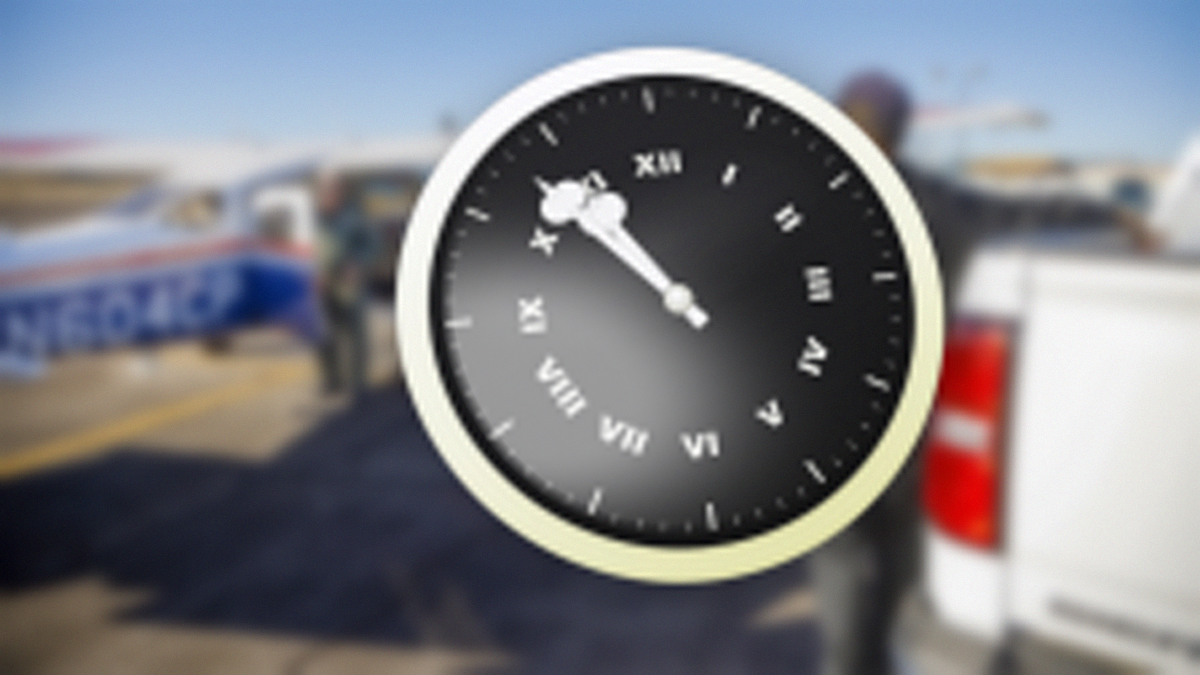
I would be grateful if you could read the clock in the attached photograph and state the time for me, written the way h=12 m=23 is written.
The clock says h=10 m=53
